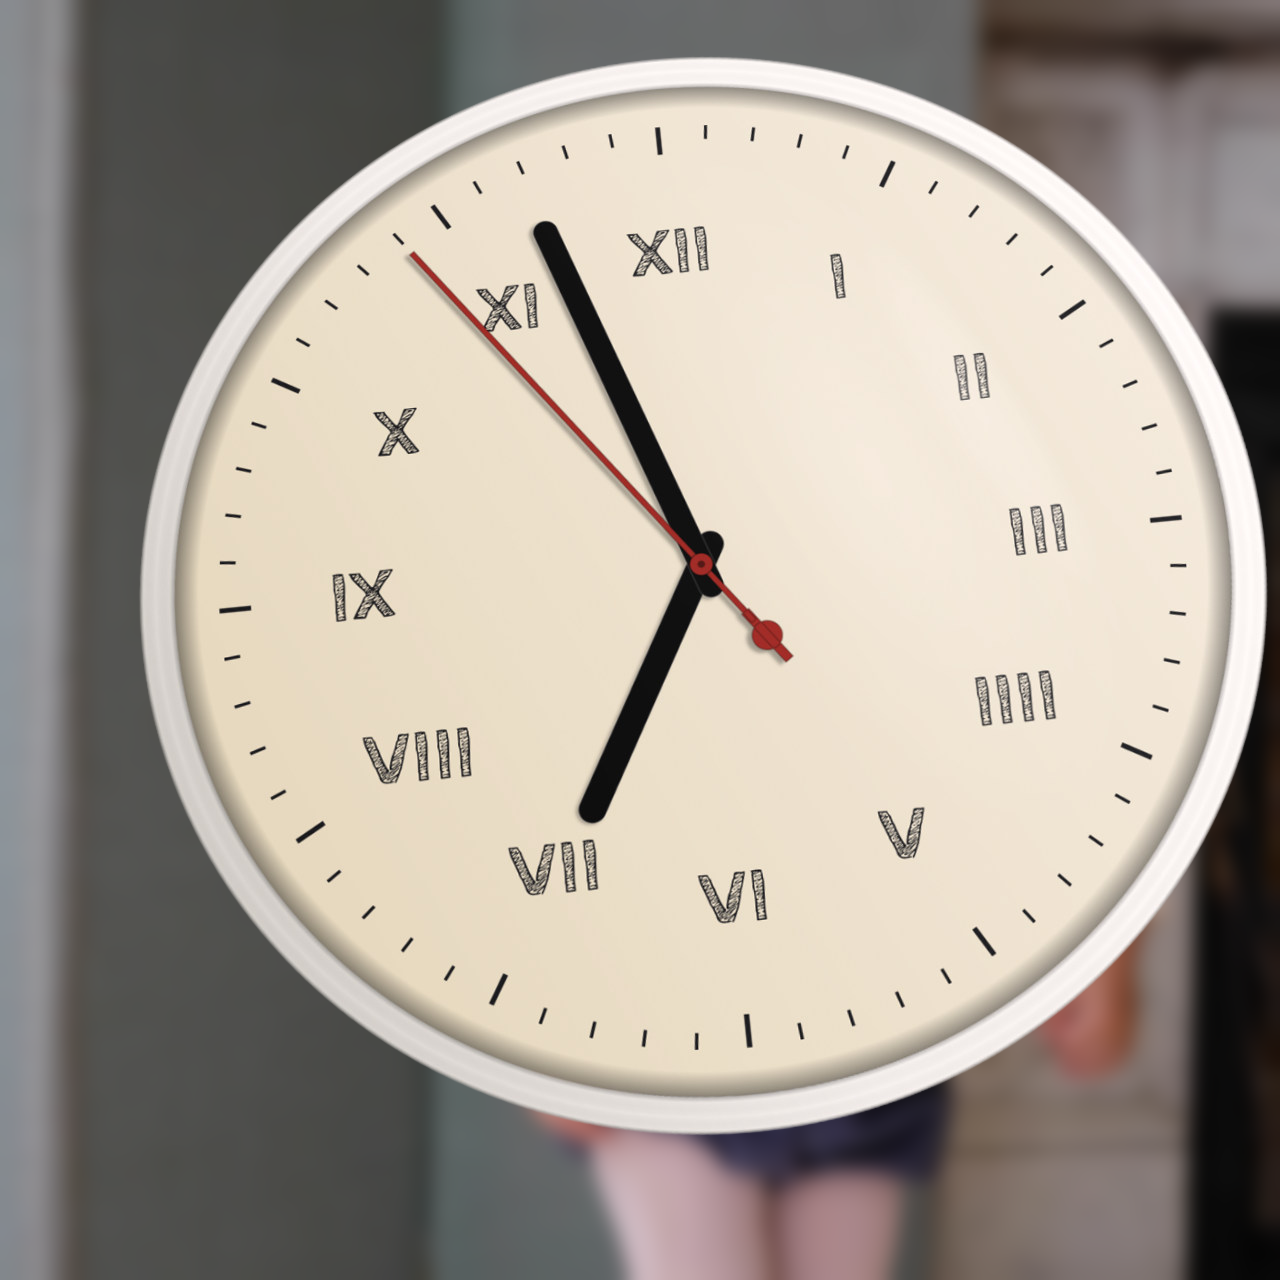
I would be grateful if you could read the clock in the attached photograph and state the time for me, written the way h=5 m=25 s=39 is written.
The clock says h=6 m=56 s=54
